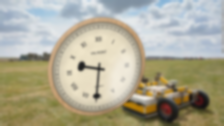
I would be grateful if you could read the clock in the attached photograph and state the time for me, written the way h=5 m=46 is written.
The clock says h=9 m=31
